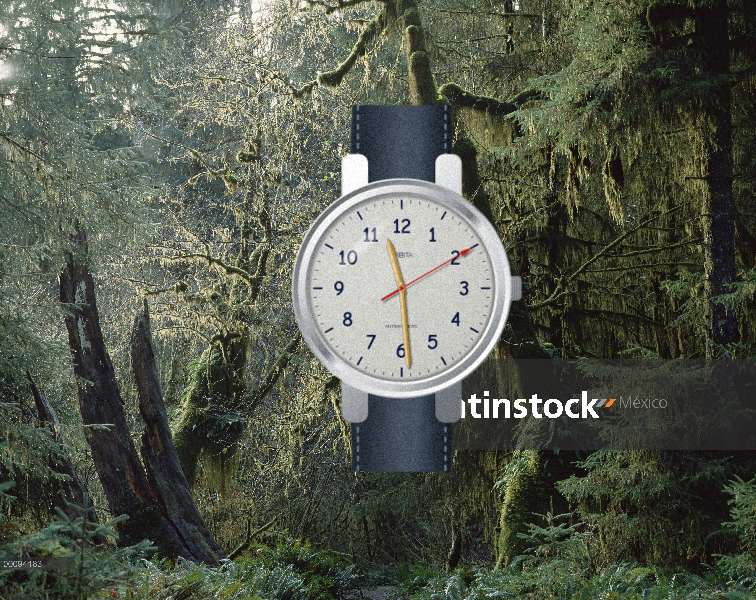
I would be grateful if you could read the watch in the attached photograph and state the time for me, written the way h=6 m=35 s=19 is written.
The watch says h=11 m=29 s=10
